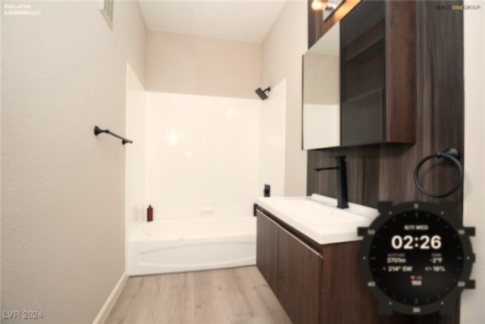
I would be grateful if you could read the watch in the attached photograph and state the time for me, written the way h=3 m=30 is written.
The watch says h=2 m=26
